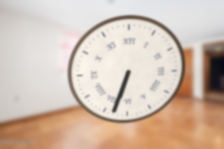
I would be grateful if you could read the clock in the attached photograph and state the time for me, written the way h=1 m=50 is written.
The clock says h=6 m=33
